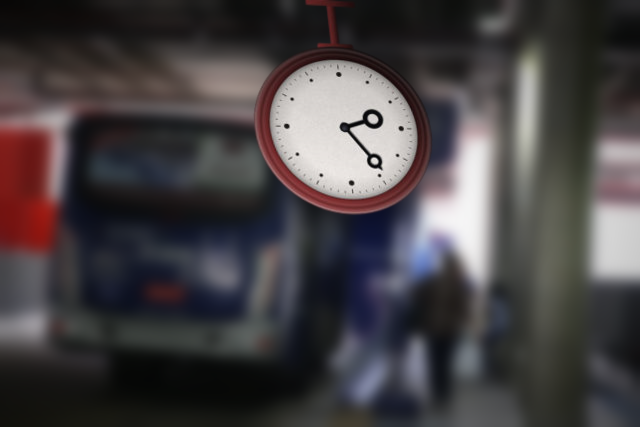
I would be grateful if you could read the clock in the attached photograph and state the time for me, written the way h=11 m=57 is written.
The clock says h=2 m=24
